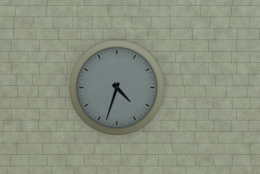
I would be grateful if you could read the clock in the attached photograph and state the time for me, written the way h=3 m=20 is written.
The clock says h=4 m=33
